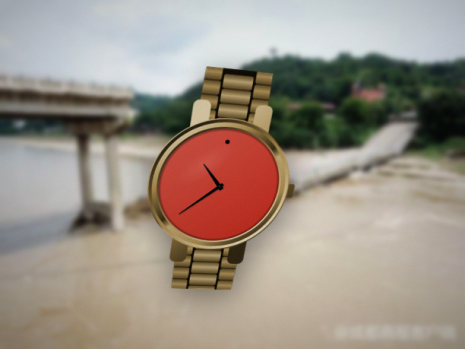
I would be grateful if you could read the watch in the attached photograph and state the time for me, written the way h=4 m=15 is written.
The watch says h=10 m=38
